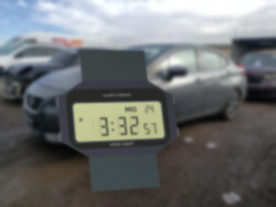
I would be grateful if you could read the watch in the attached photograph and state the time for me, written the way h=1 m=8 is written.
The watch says h=3 m=32
